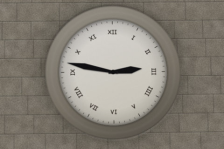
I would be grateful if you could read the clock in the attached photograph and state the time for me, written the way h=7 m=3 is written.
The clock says h=2 m=47
